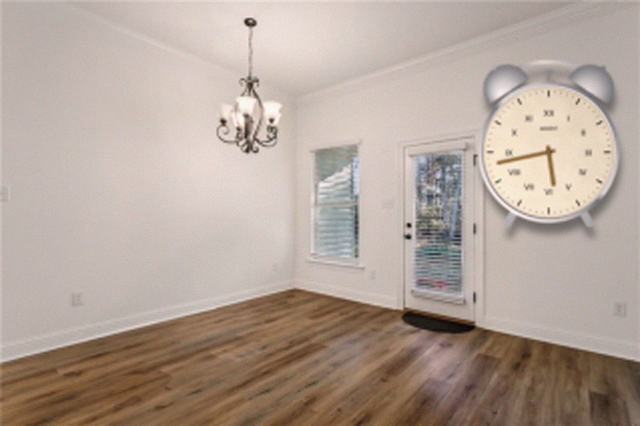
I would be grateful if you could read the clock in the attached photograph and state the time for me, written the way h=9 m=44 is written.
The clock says h=5 m=43
